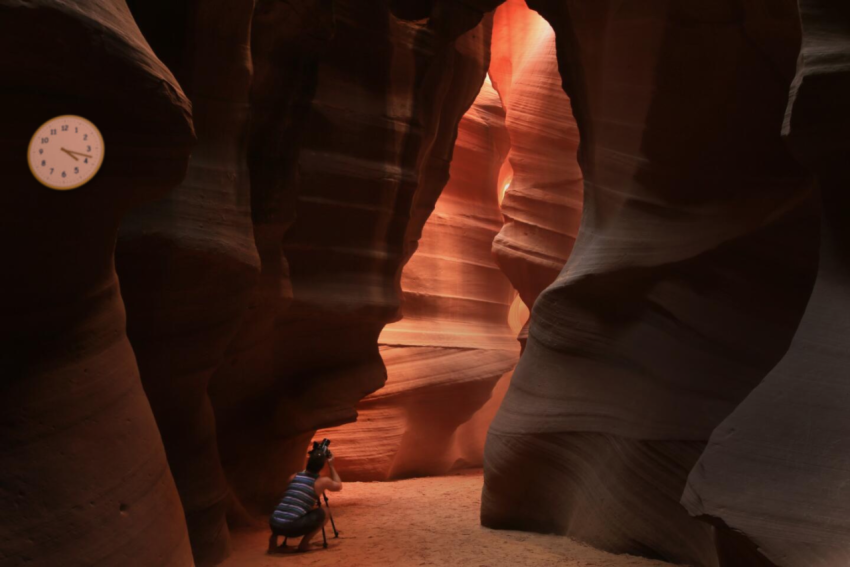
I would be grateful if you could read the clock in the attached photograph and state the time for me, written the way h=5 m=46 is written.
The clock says h=4 m=18
